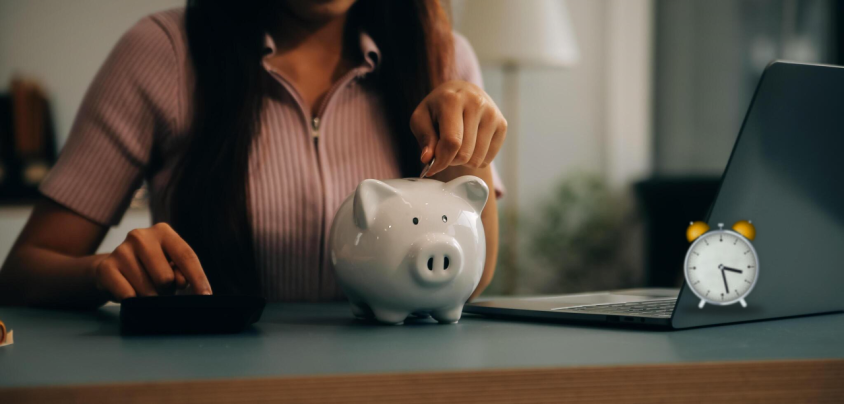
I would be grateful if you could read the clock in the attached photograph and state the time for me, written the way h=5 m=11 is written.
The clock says h=3 m=28
